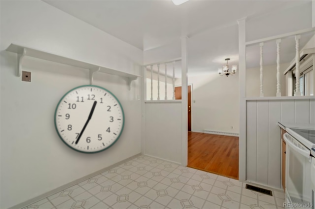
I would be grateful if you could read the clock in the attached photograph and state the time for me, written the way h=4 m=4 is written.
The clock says h=12 m=34
